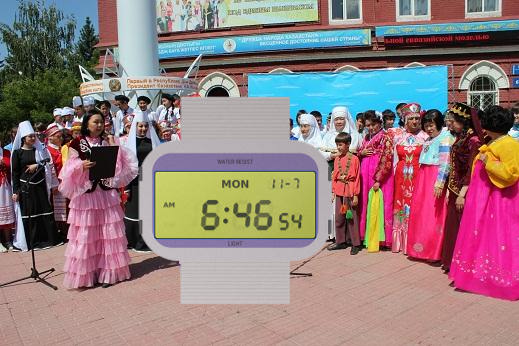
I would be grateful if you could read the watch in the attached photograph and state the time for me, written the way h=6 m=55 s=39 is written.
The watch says h=6 m=46 s=54
